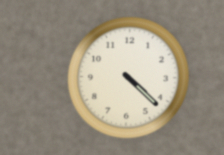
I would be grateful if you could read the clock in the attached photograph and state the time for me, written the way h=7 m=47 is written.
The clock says h=4 m=22
